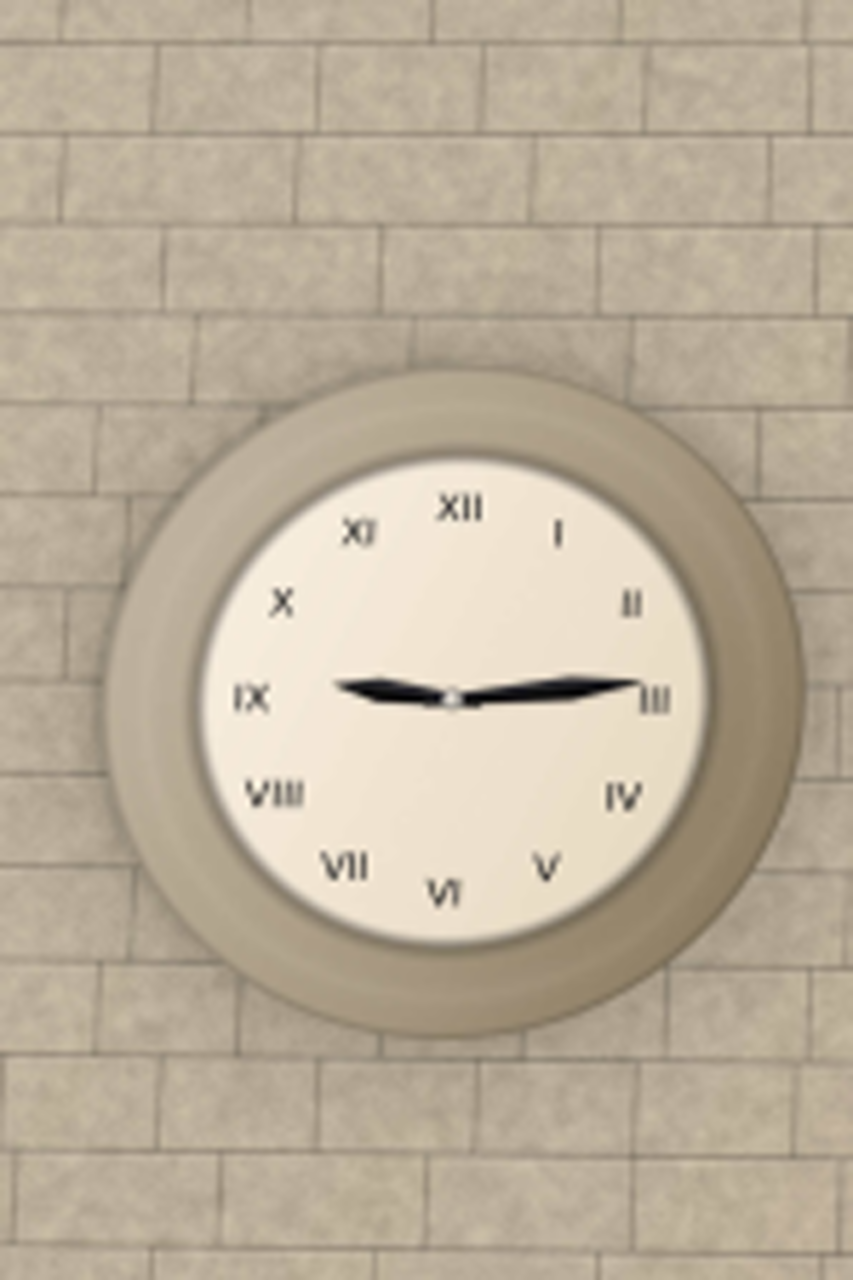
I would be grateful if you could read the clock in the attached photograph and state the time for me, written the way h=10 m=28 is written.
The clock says h=9 m=14
